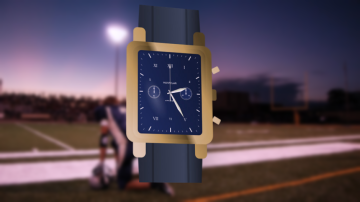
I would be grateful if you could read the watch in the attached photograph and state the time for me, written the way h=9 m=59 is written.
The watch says h=2 m=25
